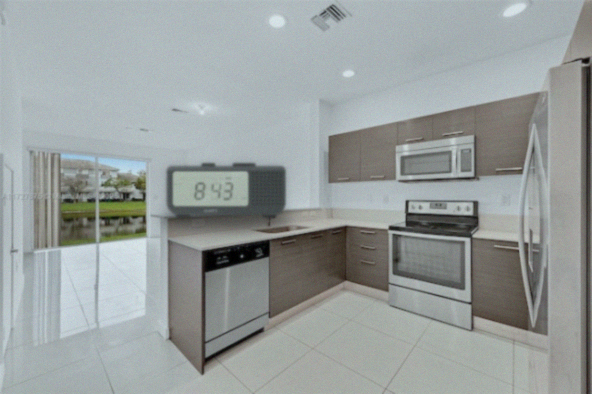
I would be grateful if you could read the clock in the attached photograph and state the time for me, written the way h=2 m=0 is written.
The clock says h=8 m=43
